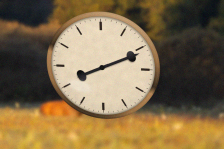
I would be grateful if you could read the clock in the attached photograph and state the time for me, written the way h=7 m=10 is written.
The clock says h=8 m=11
